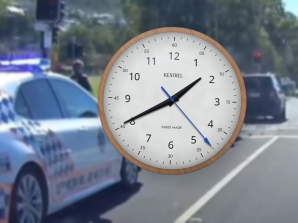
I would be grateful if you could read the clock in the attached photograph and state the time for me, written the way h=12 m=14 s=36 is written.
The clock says h=1 m=40 s=23
